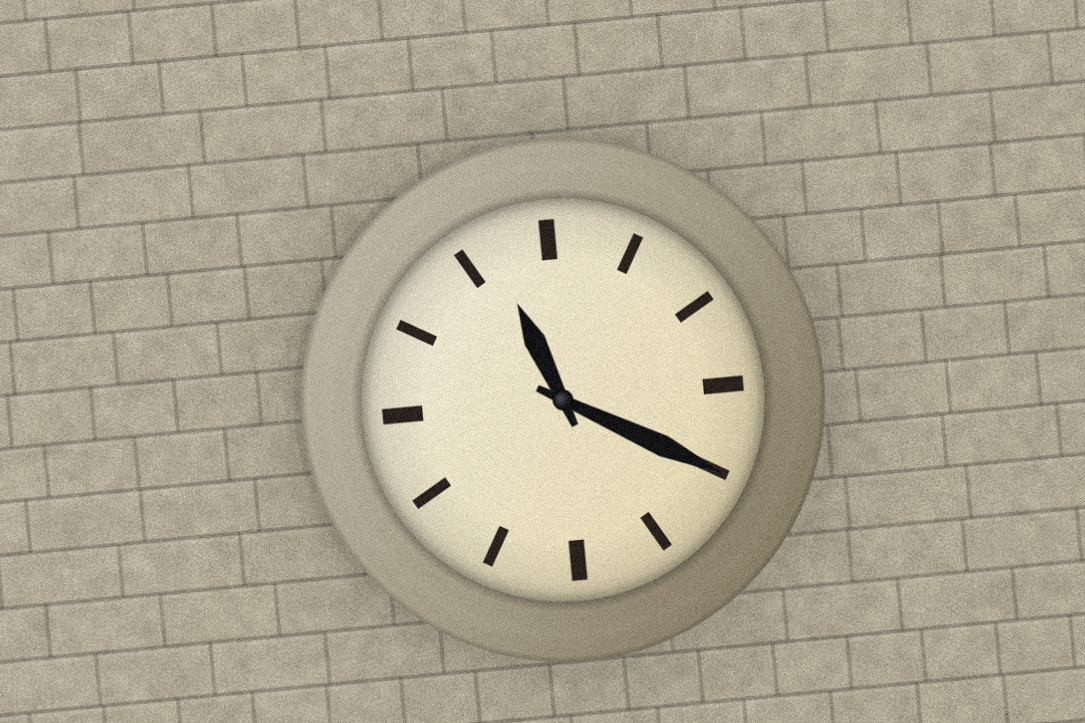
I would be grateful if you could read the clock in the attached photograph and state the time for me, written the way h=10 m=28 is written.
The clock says h=11 m=20
